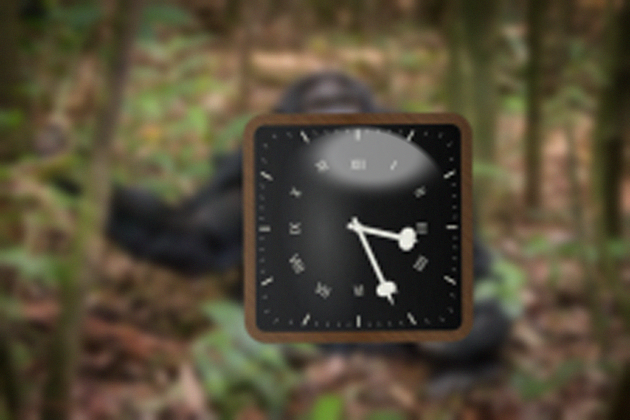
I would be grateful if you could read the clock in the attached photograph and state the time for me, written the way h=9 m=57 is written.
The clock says h=3 m=26
